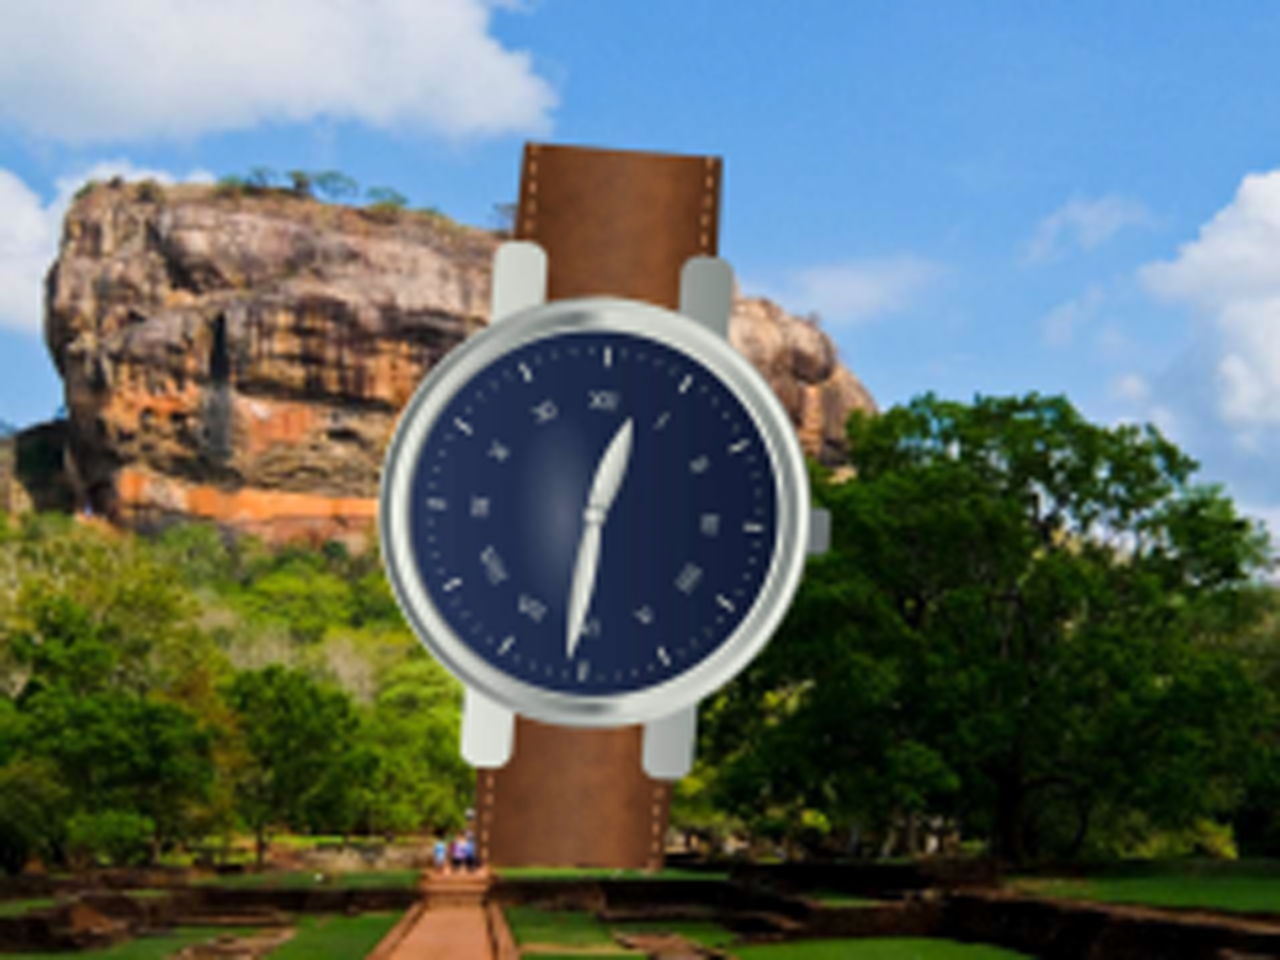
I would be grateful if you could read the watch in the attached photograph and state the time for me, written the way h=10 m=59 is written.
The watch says h=12 m=31
